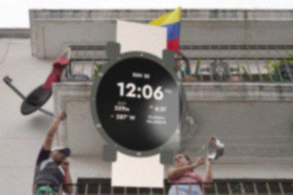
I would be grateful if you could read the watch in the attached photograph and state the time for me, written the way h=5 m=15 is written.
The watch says h=12 m=6
